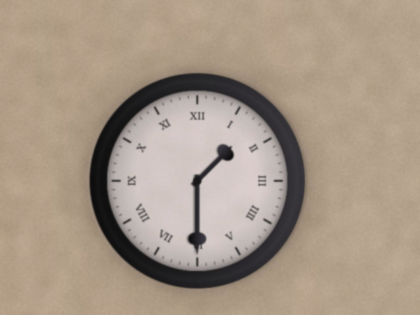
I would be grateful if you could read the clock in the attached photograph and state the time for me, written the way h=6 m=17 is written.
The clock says h=1 m=30
